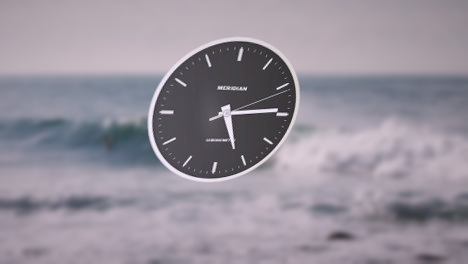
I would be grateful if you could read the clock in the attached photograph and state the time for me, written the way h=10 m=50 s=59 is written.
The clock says h=5 m=14 s=11
